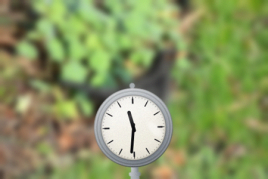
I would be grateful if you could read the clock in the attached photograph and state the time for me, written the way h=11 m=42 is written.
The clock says h=11 m=31
